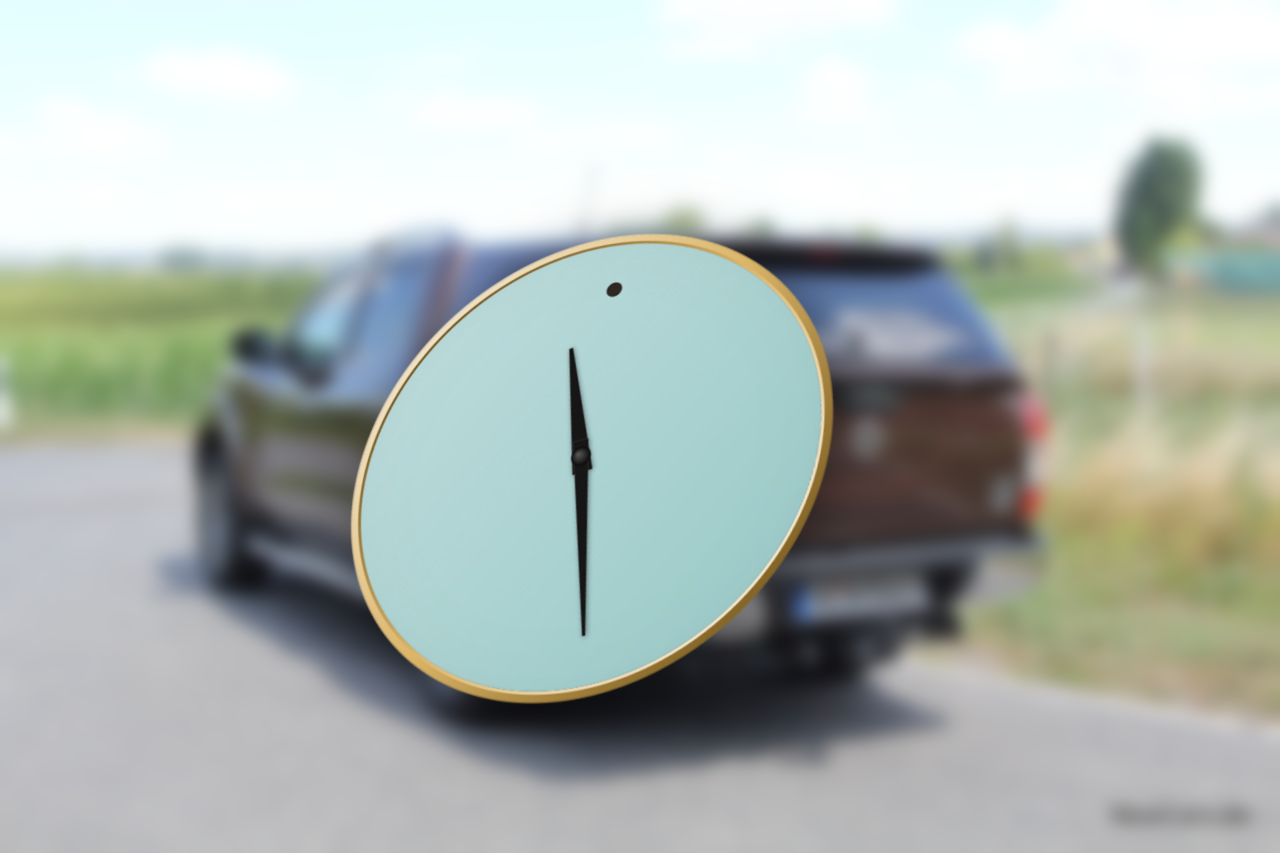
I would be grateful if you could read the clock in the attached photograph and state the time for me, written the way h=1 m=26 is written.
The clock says h=11 m=28
